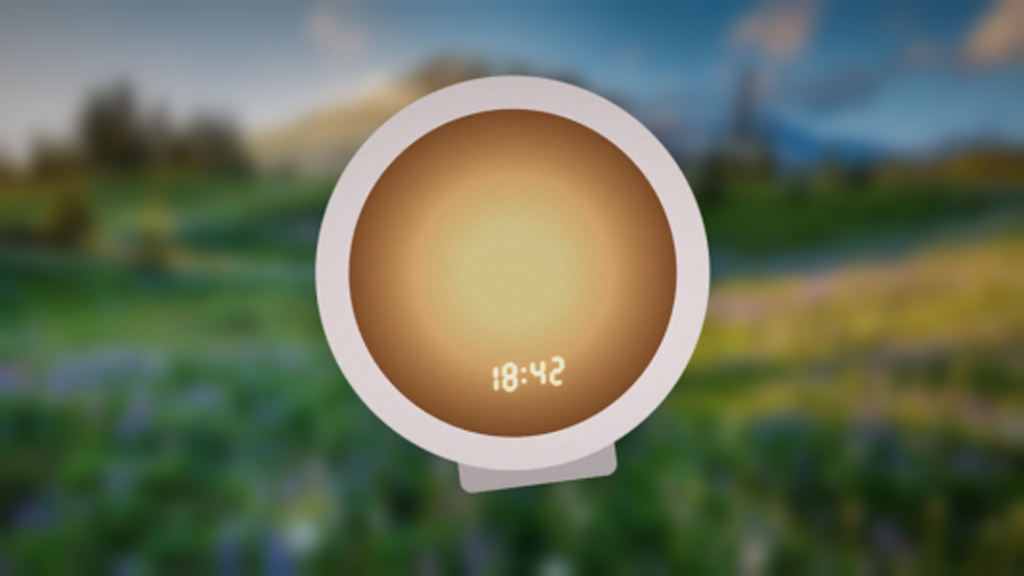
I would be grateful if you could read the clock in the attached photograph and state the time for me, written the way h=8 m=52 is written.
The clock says h=18 m=42
